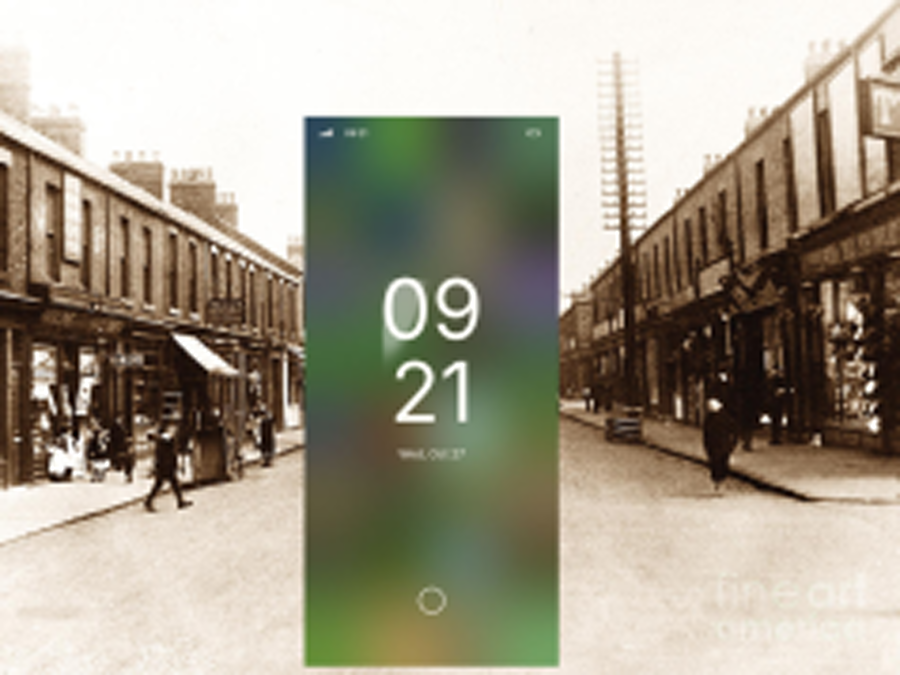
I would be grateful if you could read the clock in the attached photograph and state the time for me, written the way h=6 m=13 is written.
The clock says h=9 m=21
